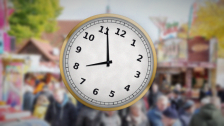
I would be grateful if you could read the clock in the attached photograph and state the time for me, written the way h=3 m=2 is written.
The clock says h=7 m=56
